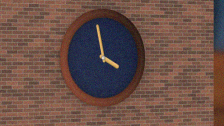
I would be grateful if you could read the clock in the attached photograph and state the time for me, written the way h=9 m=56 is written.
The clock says h=3 m=58
